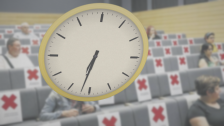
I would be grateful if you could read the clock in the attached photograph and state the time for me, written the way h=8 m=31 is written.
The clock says h=6 m=32
